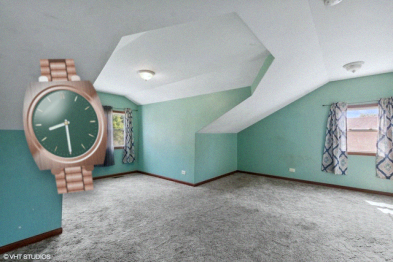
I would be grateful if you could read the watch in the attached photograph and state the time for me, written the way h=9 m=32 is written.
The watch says h=8 m=30
